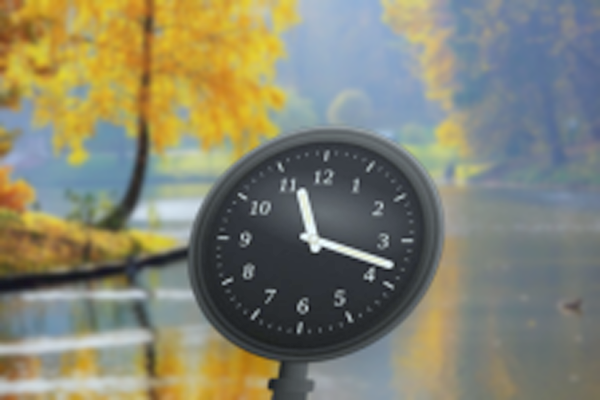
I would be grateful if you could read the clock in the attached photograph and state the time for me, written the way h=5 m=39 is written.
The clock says h=11 m=18
